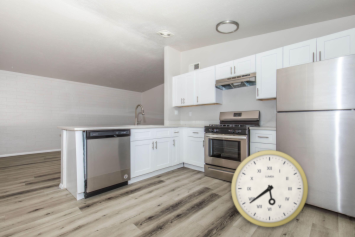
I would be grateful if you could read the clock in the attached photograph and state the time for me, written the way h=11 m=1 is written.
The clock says h=5 m=39
